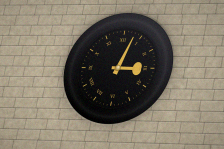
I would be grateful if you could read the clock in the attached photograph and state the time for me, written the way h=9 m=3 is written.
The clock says h=3 m=3
